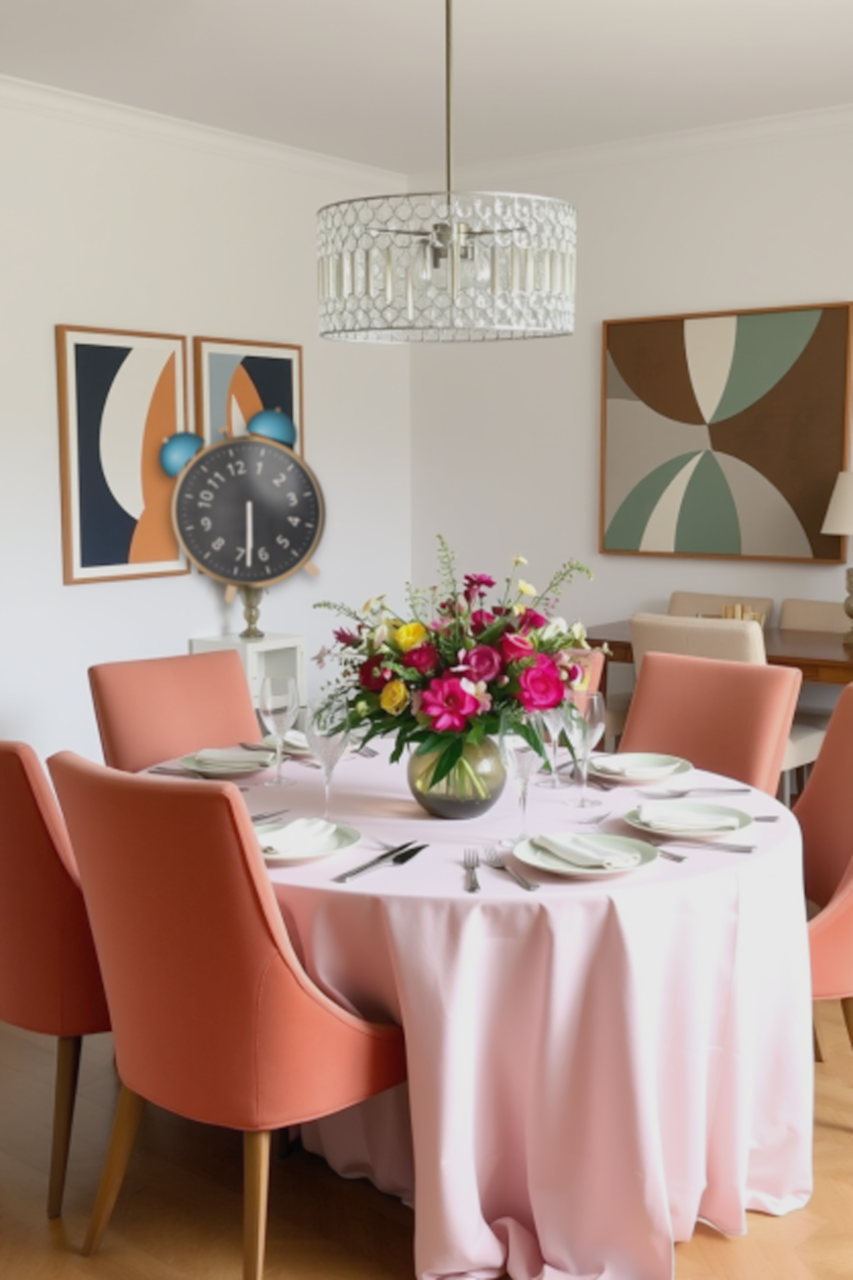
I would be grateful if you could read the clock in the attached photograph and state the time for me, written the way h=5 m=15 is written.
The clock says h=6 m=33
